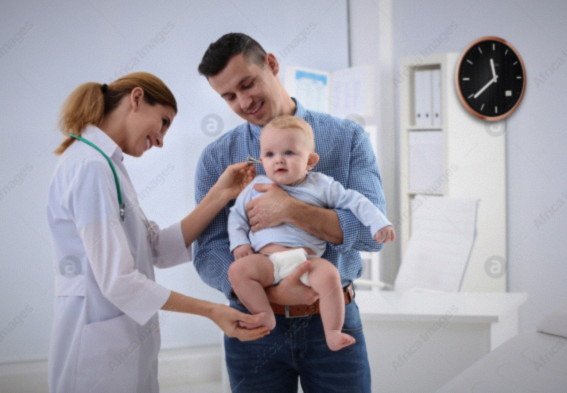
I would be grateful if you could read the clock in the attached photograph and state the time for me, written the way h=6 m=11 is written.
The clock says h=11 m=39
